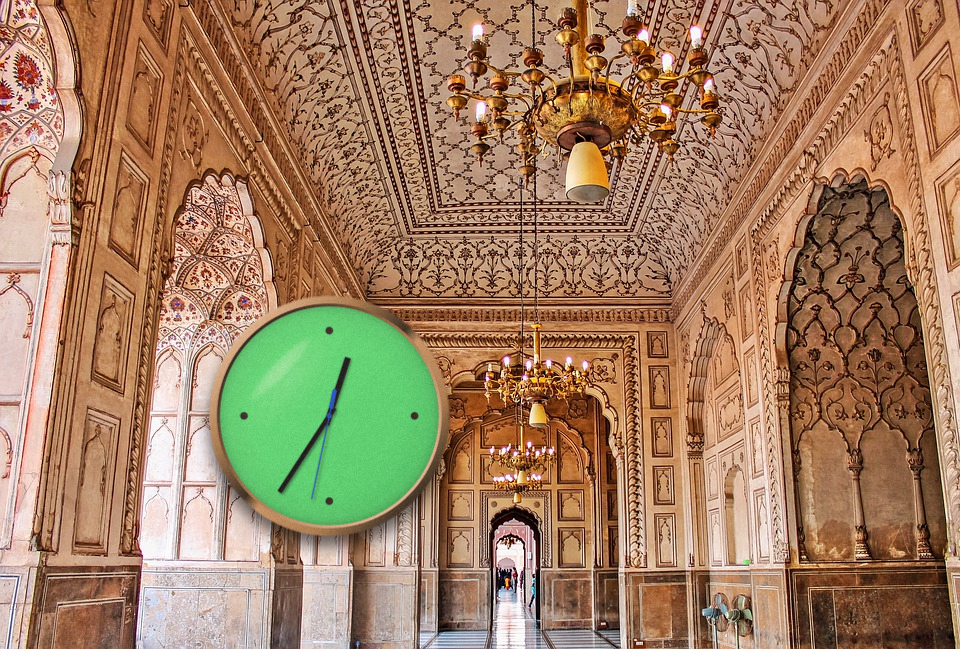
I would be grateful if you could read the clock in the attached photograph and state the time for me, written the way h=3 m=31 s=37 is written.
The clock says h=12 m=35 s=32
